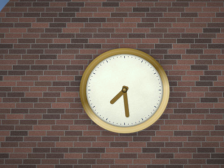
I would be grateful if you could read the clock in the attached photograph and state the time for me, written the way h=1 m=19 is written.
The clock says h=7 m=29
